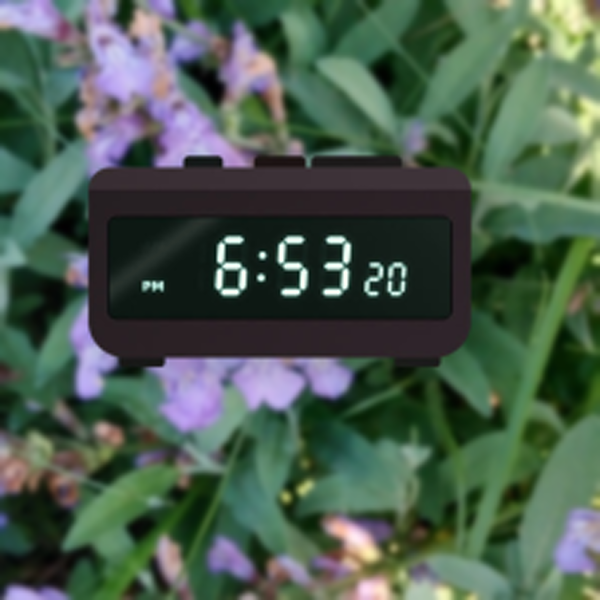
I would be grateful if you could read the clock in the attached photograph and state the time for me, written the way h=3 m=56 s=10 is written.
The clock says h=6 m=53 s=20
